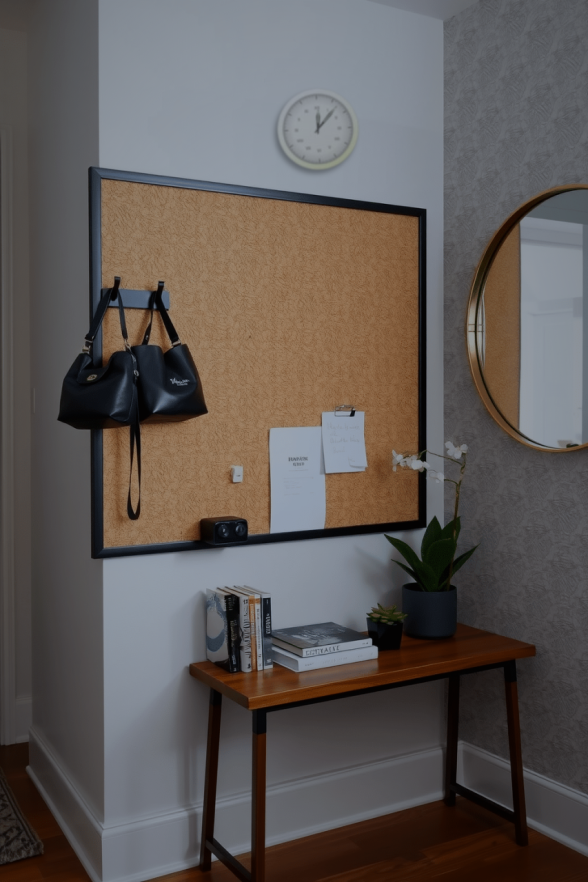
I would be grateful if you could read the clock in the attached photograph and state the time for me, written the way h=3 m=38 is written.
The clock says h=12 m=7
